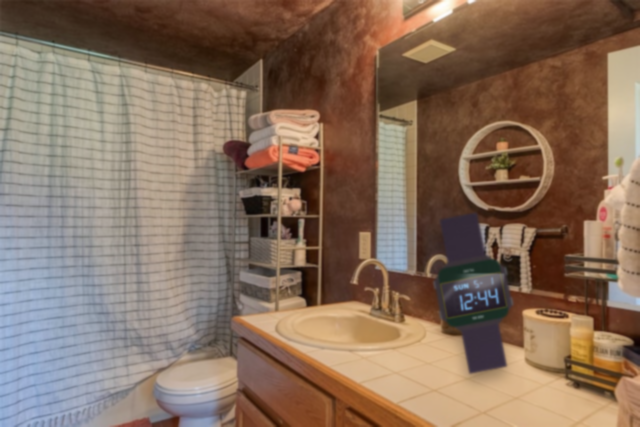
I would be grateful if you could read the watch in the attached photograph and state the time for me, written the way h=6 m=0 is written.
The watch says h=12 m=44
